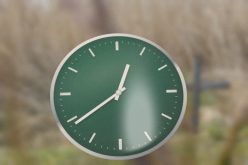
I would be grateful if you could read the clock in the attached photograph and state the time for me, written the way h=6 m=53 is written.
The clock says h=12 m=39
